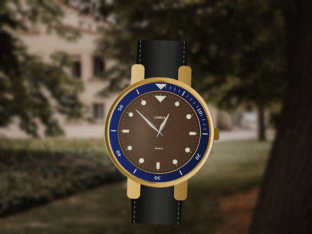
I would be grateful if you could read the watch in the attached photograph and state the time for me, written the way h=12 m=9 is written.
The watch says h=12 m=52
